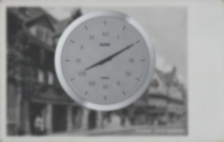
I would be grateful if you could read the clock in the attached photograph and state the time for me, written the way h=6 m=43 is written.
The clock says h=8 m=10
